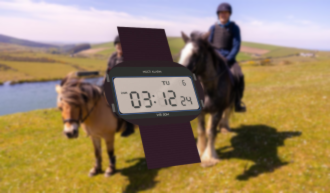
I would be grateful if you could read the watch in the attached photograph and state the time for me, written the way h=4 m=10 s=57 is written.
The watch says h=3 m=12 s=24
